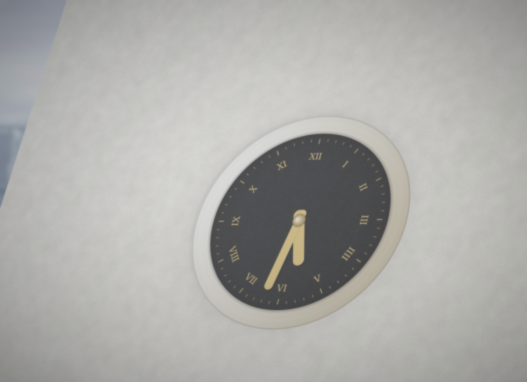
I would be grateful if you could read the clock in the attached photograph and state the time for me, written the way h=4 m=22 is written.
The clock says h=5 m=32
